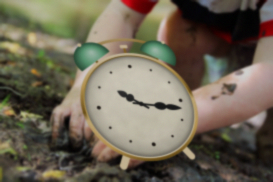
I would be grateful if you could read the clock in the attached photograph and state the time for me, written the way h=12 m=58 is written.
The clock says h=10 m=17
